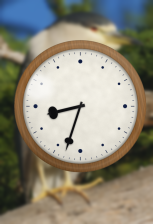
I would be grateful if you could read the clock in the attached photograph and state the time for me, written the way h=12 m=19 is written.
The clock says h=8 m=33
